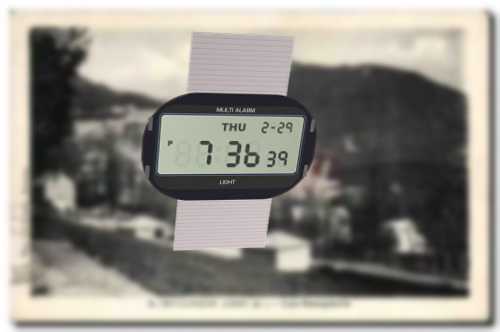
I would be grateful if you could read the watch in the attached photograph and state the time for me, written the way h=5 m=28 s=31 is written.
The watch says h=7 m=36 s=39
